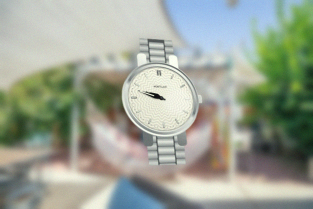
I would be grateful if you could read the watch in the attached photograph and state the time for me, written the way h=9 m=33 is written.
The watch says h=9 m=48
